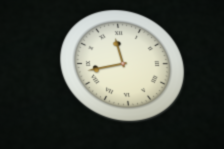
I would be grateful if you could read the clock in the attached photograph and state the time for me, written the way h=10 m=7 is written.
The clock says h=11 m=43
